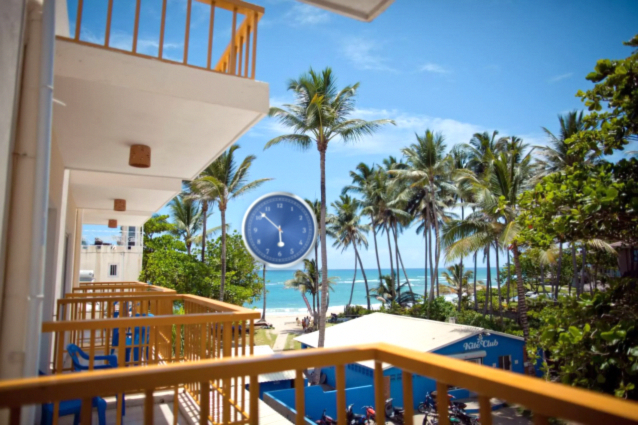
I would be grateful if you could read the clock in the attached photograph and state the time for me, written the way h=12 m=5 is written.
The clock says h=5 m=52
